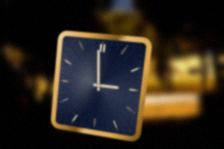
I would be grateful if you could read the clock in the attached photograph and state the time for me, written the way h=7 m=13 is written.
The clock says h=2 m=59
